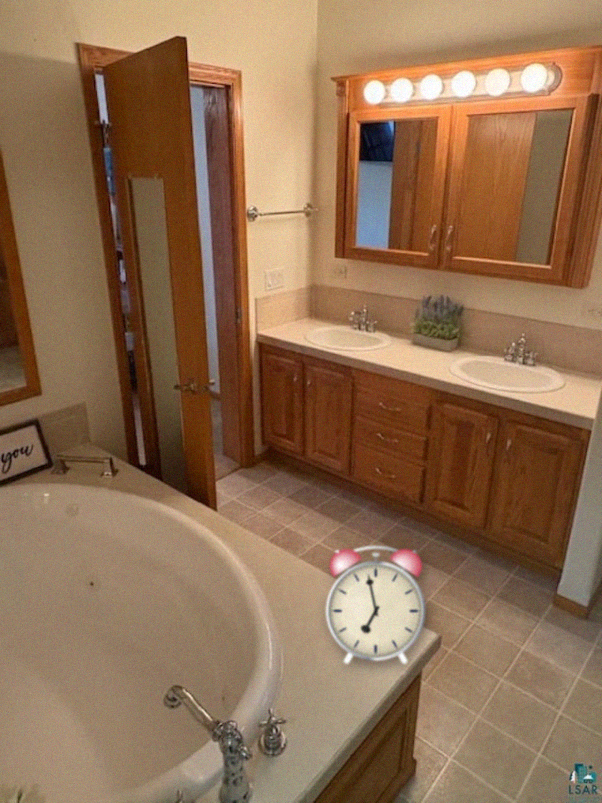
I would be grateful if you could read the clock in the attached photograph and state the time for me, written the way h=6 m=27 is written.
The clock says h=6 m=58
